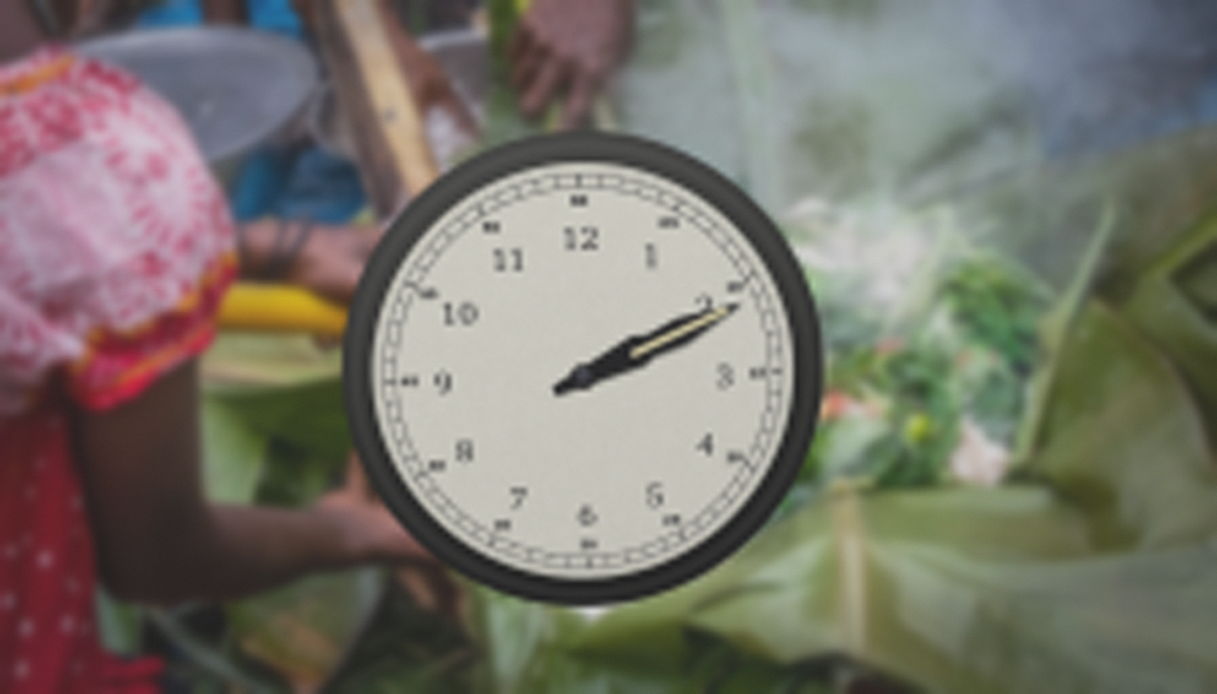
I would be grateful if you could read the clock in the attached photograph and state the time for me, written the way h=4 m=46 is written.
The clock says h=2 m=11
